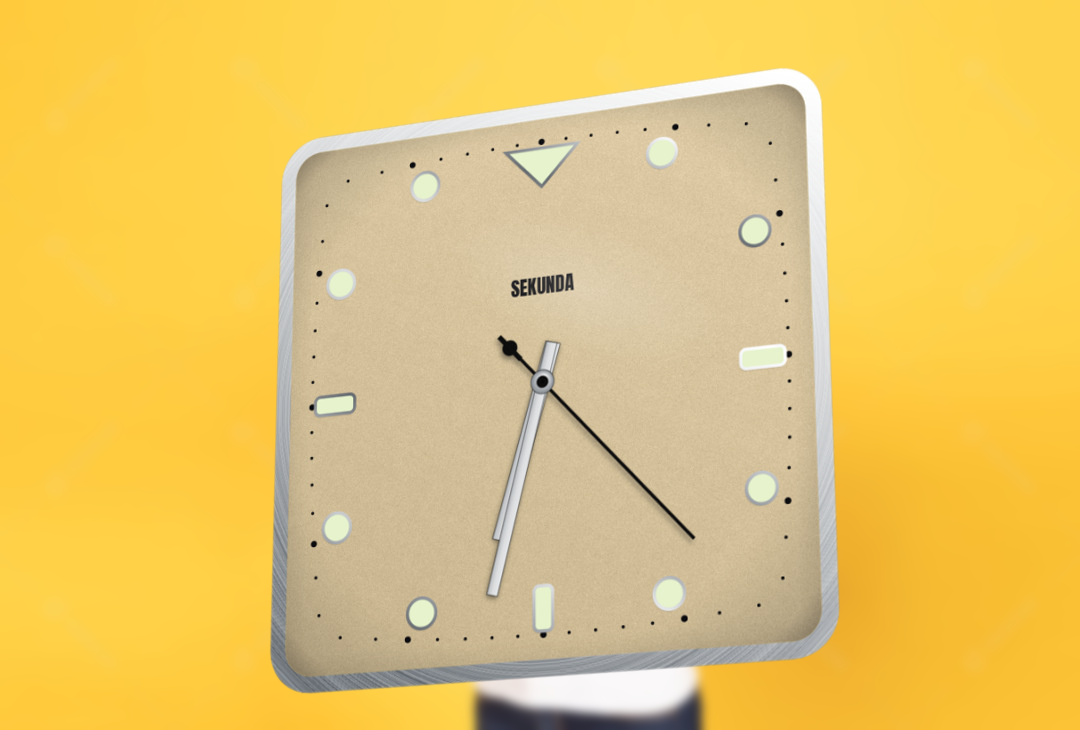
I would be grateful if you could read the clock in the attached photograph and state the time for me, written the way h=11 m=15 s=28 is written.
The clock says h=6 m=32 s=23
